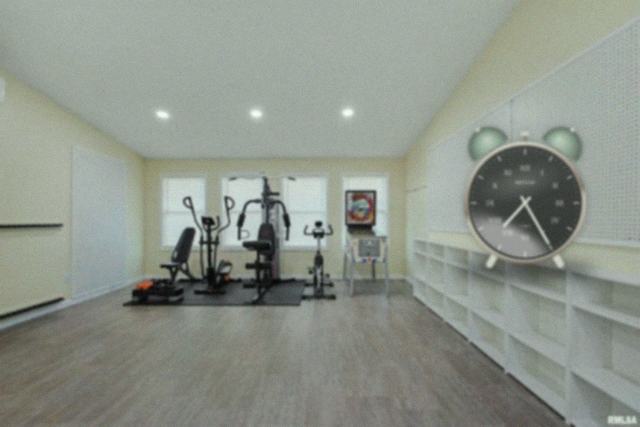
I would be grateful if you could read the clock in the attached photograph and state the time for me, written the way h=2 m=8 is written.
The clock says h=7 m=25
